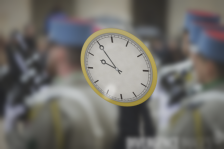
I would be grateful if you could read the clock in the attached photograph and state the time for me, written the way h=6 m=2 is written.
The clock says h=9 m=55
